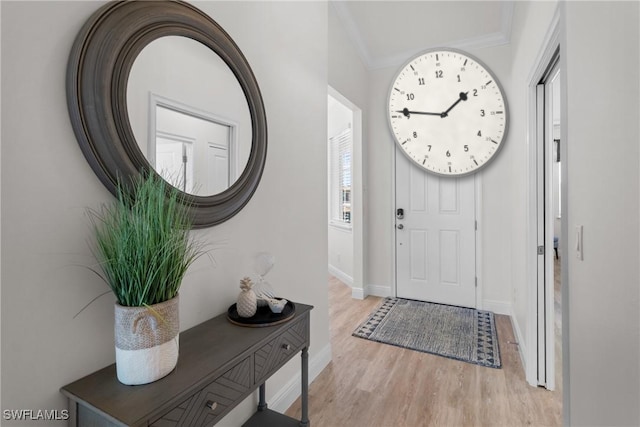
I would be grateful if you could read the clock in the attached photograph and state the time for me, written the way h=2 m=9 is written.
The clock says h=1 m=46
